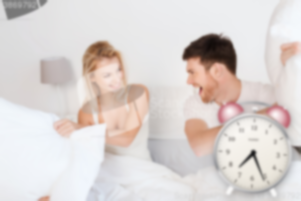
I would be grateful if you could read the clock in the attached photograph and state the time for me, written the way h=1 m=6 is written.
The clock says h=7 m=26
